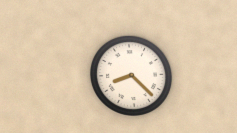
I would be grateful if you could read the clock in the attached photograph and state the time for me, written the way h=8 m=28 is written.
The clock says h=8 m=23
